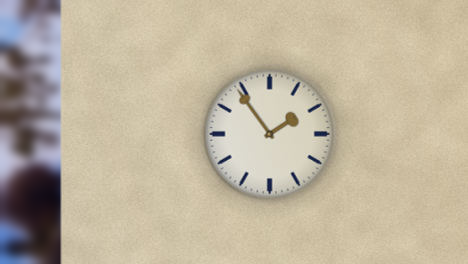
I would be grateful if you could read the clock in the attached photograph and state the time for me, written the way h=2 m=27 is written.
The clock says h=1 m=54
